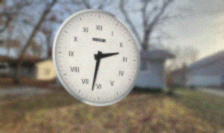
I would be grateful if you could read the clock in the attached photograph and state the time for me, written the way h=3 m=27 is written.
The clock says h=2 m=32
